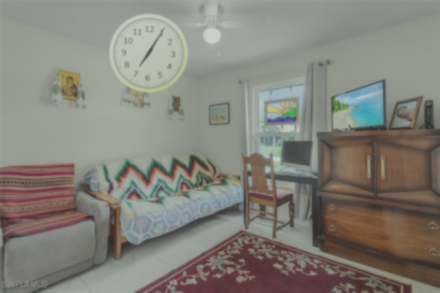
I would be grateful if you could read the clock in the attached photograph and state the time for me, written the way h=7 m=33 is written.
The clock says h=7 m=5
